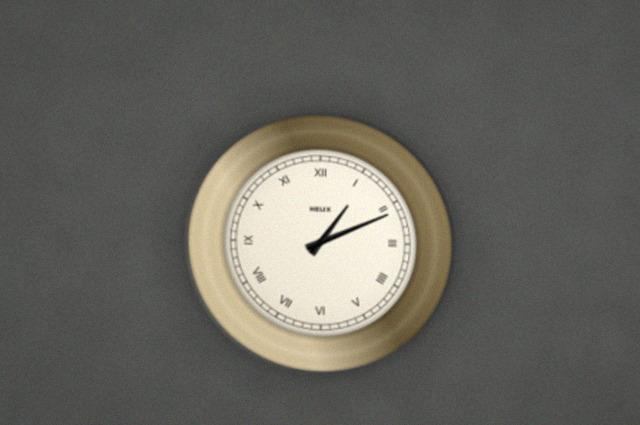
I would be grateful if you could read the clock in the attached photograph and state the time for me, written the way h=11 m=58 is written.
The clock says h=1 m=11
